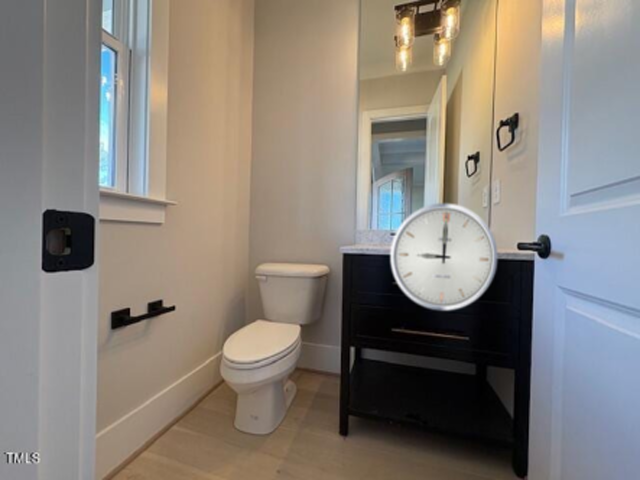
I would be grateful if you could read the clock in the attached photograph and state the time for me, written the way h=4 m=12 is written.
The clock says h=9 m=0
